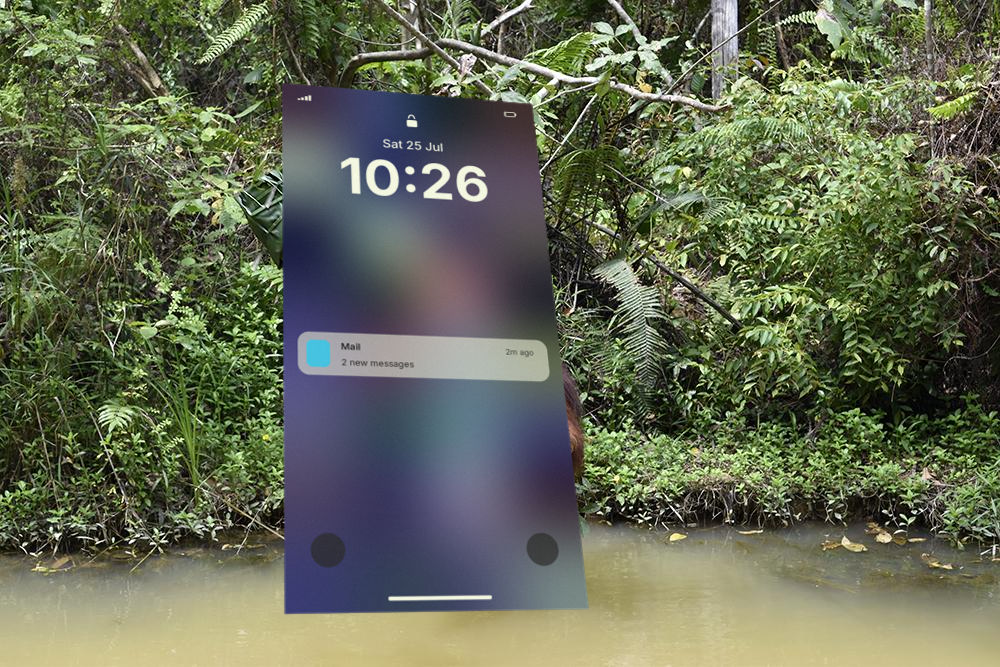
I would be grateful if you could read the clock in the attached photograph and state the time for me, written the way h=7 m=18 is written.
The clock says h=10 m=26
